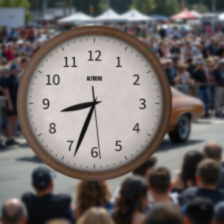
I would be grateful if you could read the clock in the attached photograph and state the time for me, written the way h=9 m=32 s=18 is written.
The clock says h=8 m=33 s=29
